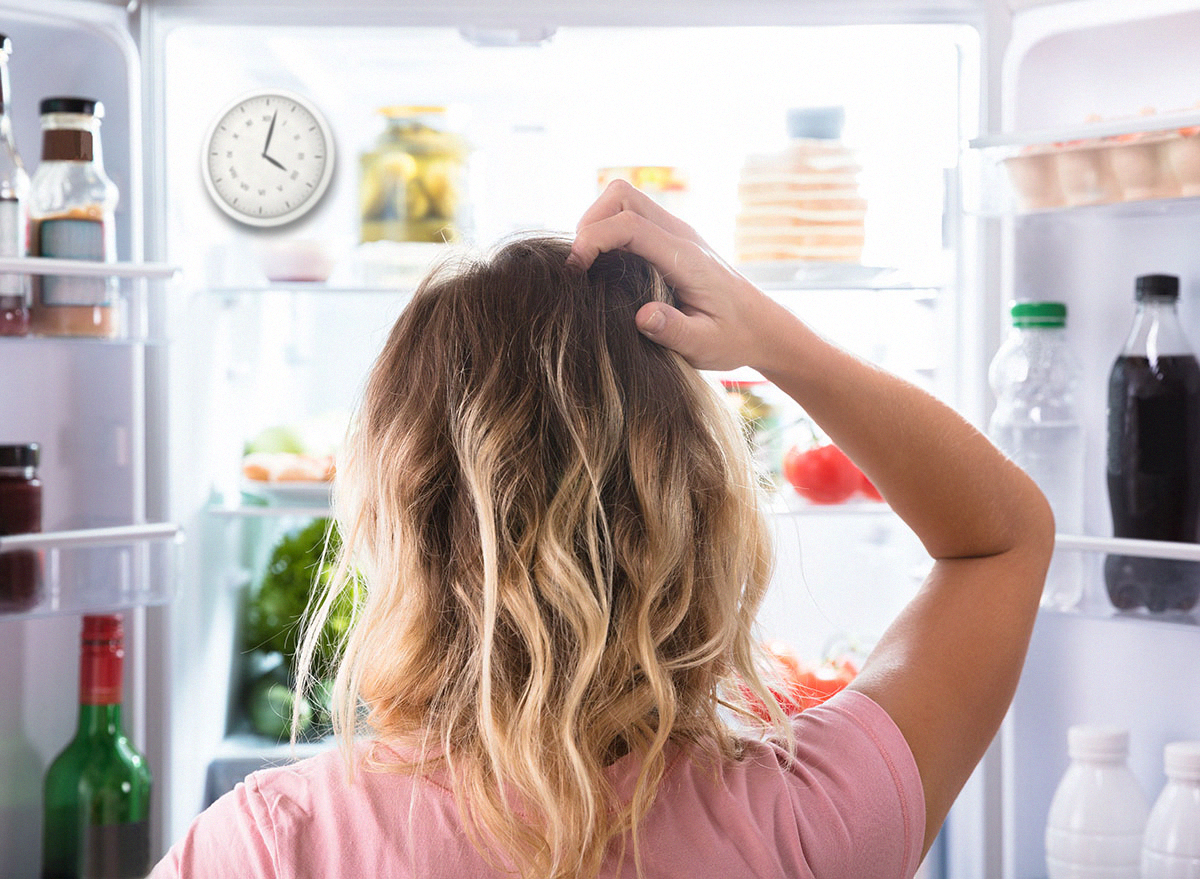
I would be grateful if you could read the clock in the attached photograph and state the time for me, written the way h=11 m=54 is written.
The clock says h=4 m=2
